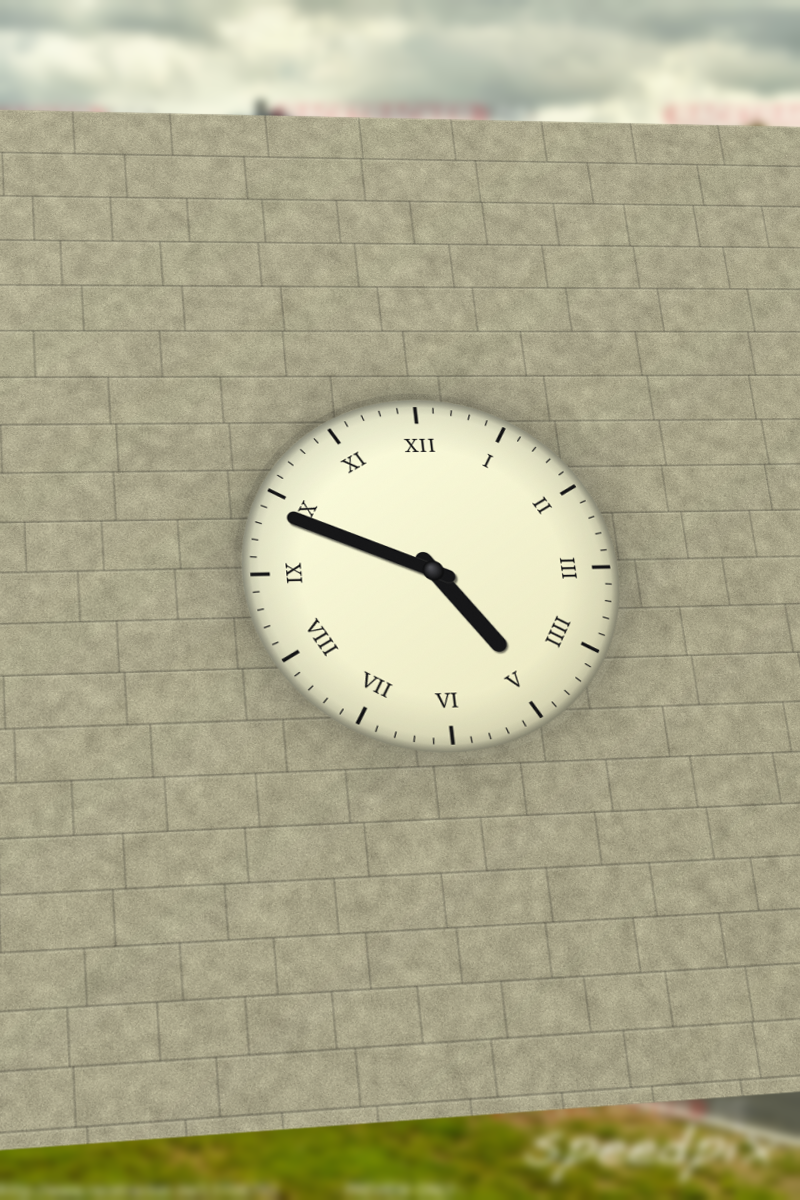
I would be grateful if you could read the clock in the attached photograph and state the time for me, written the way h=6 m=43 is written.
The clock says h=4 m=49
